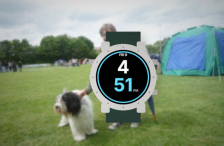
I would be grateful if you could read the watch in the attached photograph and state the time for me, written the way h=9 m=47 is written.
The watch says h=4 m=51
